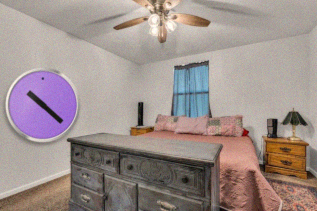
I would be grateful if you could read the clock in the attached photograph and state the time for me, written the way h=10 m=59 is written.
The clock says h=10 m=22
